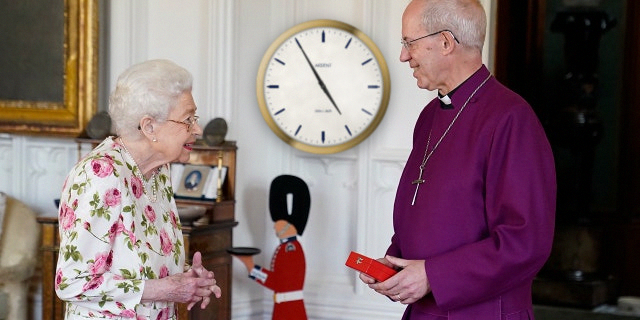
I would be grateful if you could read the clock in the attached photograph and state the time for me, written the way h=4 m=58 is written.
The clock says h=4 m=55
